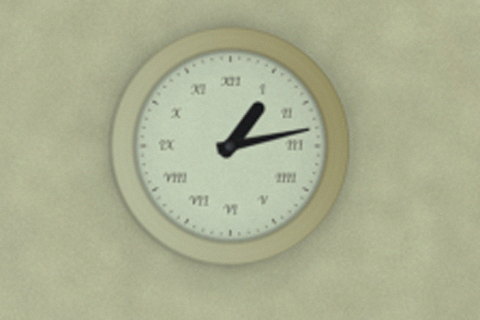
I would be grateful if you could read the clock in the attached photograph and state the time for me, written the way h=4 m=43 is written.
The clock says h=1 m=13
